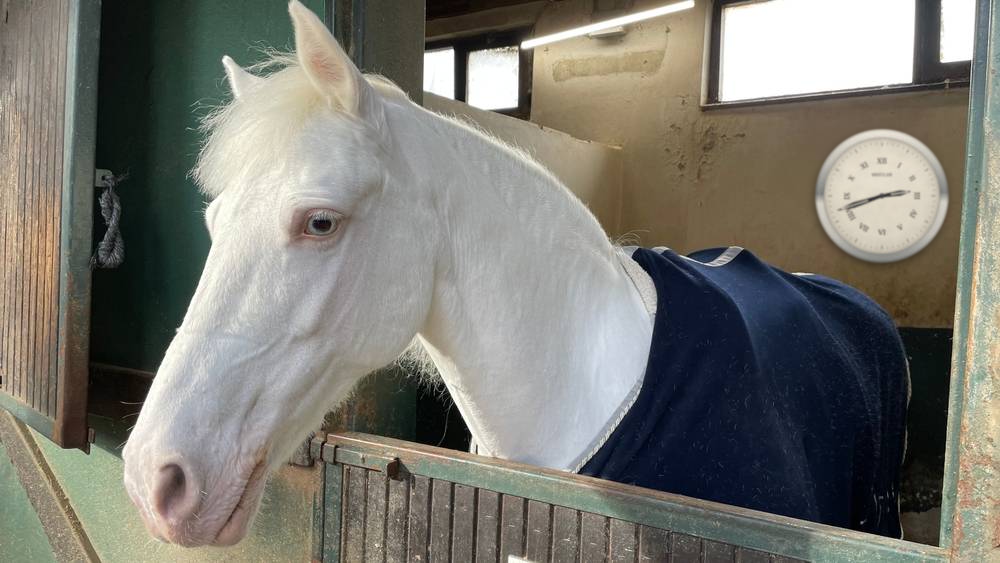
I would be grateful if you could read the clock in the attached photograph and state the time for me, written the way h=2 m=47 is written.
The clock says h=2 m=42
